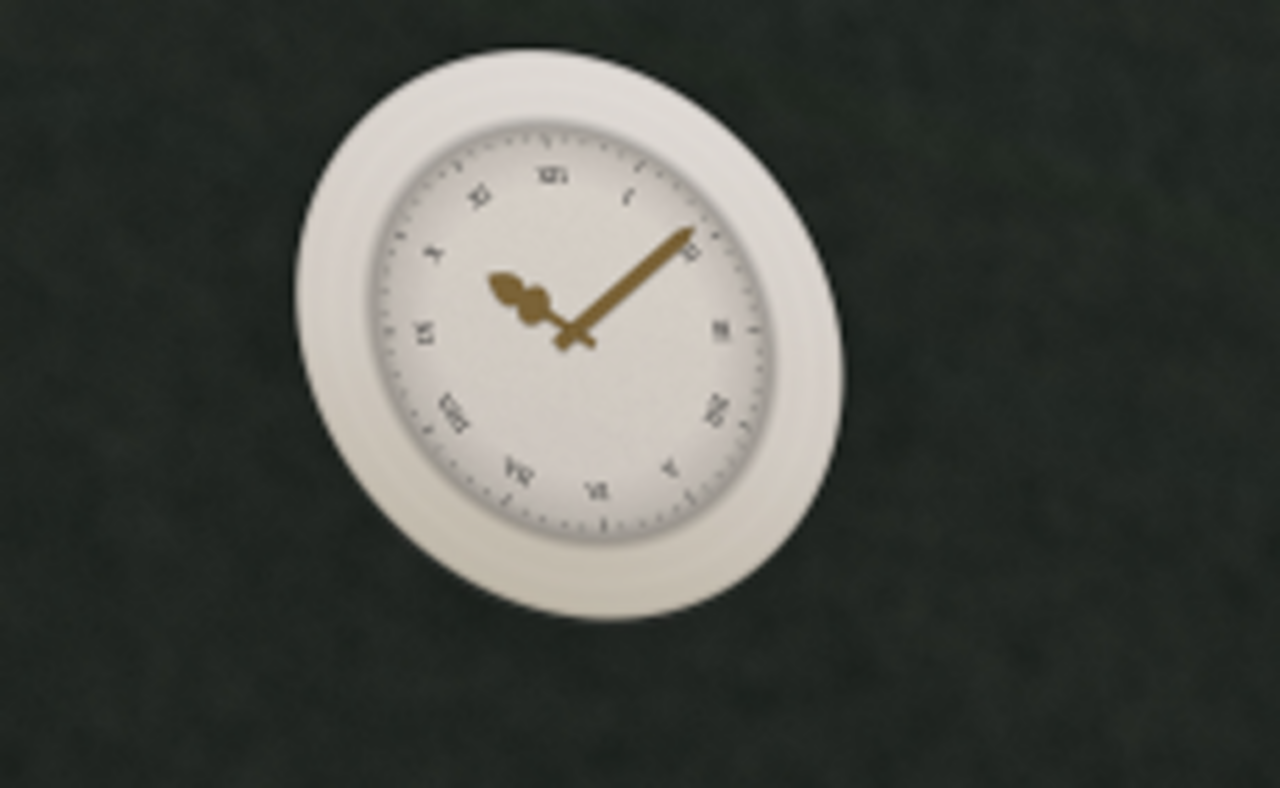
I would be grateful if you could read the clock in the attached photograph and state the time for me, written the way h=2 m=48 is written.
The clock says h=10 m=9
